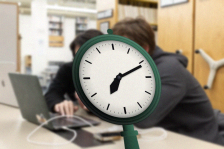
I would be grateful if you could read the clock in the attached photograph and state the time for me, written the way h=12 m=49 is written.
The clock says h=7 m=11
